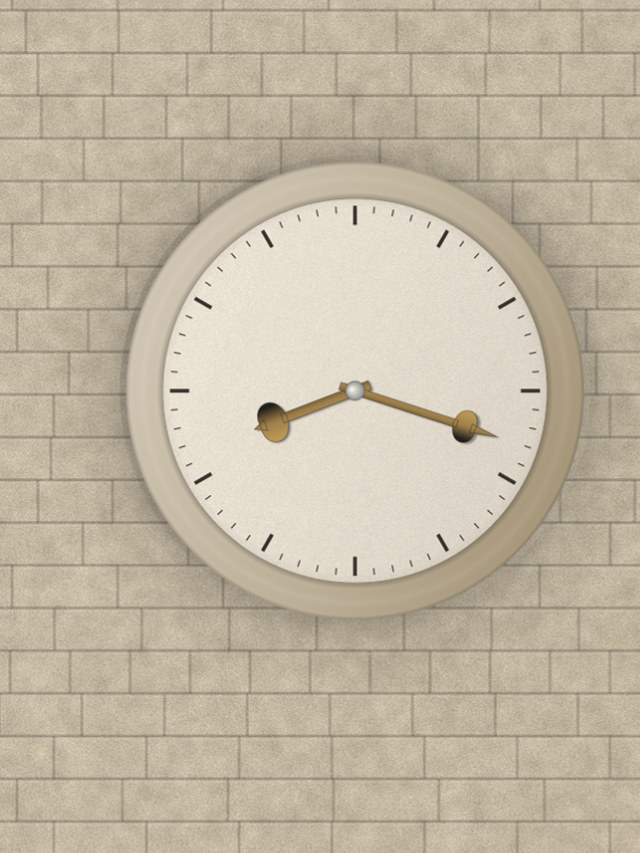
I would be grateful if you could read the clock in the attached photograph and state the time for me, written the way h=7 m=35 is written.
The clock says h=8 m=18
